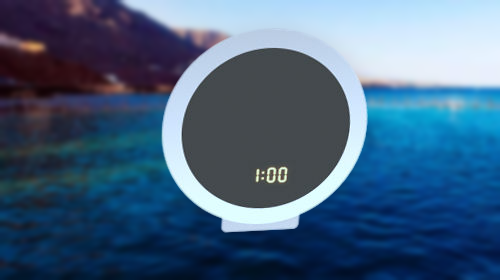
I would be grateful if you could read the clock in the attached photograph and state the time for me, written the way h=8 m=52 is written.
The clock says h=1 m=0
